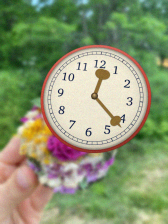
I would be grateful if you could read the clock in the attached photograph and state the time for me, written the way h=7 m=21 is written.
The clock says h=12 m=22
